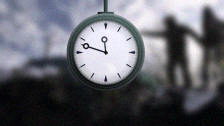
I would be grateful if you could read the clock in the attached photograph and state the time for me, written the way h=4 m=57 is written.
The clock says h=11 m=48
